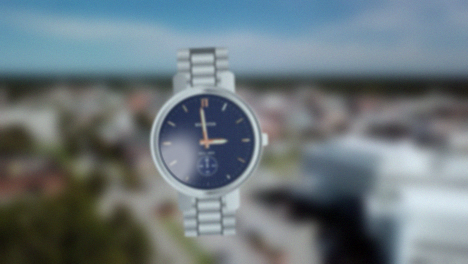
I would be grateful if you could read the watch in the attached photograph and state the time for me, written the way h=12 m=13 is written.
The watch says h=2 m=59
